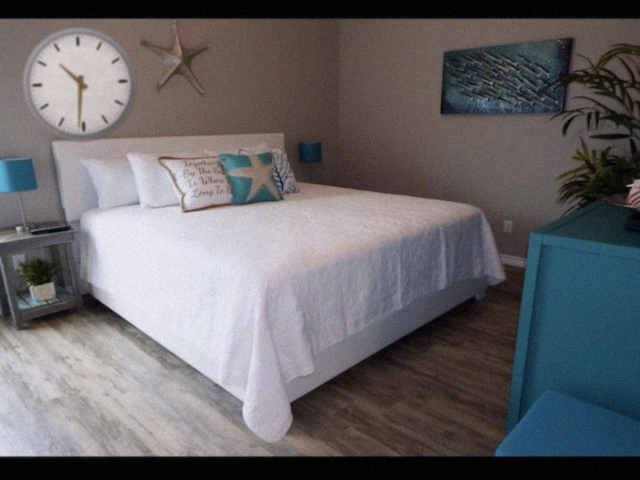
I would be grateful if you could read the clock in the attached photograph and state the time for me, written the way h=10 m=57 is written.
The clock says h=10 m=31
